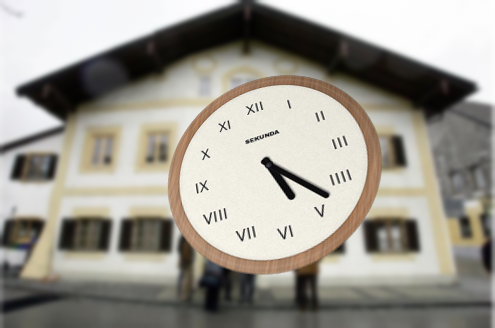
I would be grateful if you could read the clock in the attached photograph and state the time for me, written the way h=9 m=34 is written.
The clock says h=5 m=23
